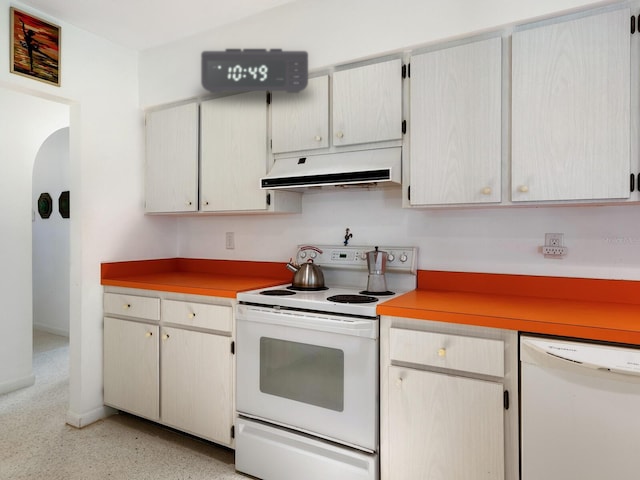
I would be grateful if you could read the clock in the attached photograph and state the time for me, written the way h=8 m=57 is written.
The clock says h=10 m=49
